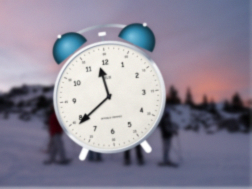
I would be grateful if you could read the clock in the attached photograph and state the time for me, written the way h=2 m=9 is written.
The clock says h=11 m=39
